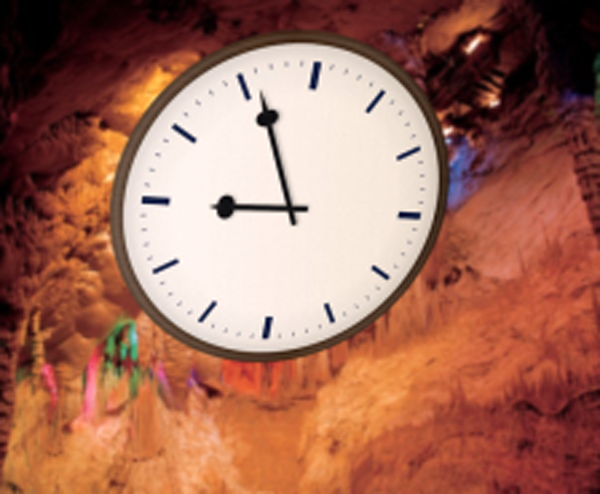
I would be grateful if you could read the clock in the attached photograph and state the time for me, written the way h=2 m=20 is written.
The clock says h=8 m=56
